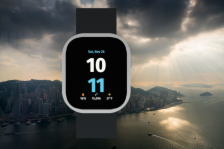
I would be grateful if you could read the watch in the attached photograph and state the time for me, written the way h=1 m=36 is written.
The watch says h=10 m=11
